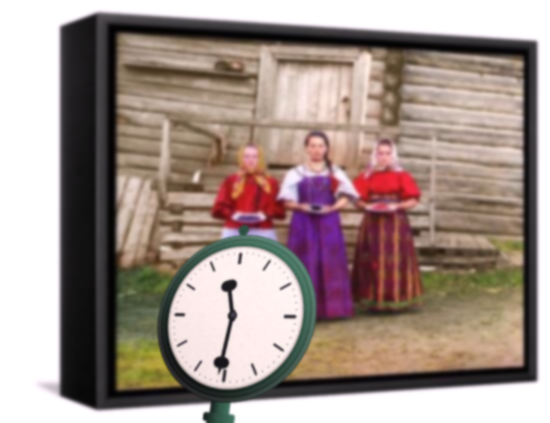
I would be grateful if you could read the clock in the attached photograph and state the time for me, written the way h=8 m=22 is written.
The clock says h=11 m=31
